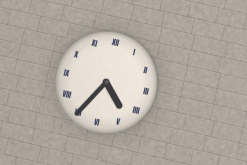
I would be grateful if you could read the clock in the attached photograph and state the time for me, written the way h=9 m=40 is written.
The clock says h=4 m=35
